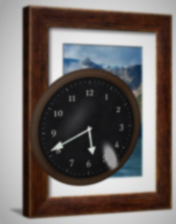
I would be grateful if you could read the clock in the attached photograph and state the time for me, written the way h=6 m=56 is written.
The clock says h=5 m=41
